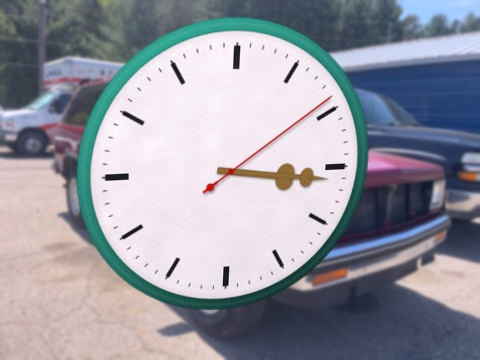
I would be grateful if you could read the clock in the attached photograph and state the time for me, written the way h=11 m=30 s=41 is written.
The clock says h=3 m=16 s=9
